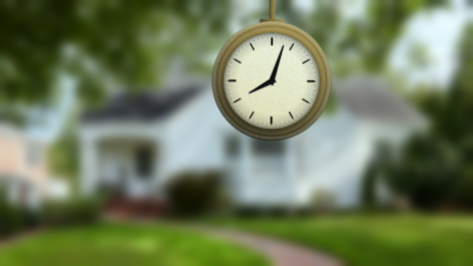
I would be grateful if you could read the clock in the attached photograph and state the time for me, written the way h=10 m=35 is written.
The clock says h=8 m=3
